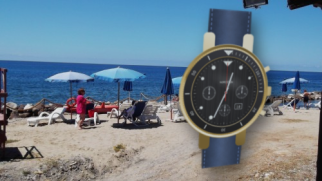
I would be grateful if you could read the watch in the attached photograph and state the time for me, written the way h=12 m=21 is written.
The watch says h=12 m=34
